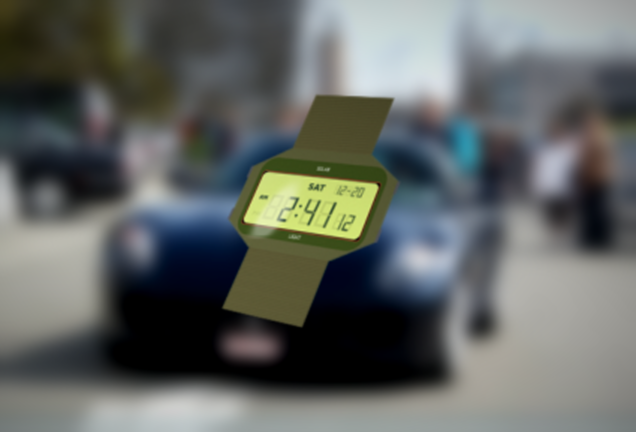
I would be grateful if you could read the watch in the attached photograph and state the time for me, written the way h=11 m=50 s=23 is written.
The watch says h=2 m=41 s=12
